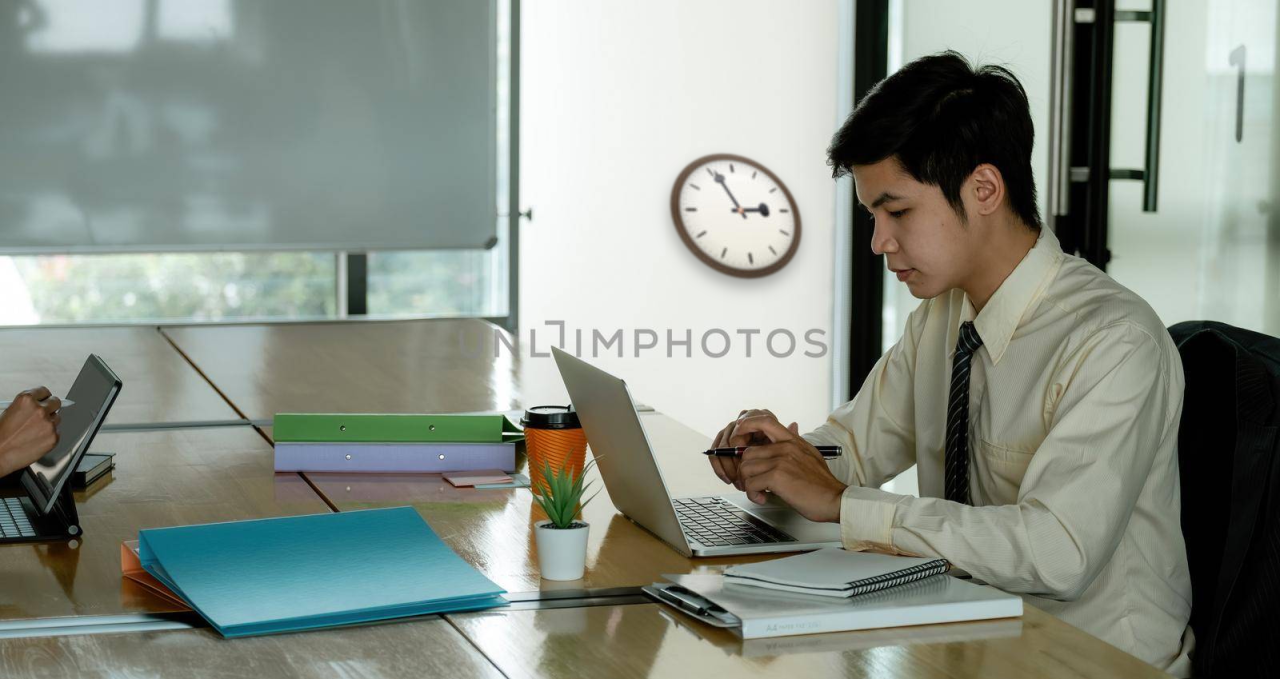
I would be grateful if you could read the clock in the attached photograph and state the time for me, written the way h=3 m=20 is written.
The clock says h=2 m=56
